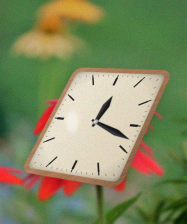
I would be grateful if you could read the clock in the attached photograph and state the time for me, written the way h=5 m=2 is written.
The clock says h=12 m=18
